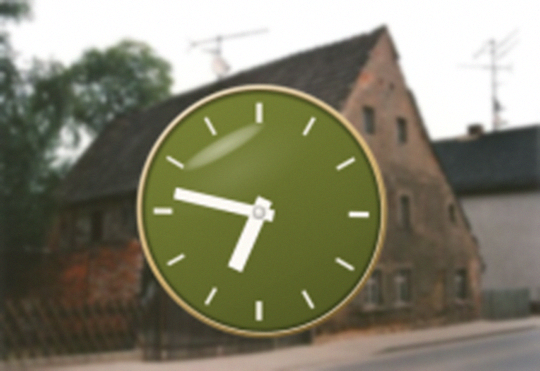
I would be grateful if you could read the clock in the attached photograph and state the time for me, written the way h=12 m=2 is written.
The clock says h=6 m=47
